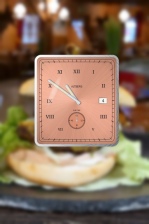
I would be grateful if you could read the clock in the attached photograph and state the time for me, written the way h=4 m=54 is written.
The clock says h=10 m=51
